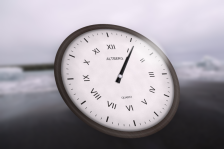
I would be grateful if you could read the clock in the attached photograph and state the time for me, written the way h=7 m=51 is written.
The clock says h=1 m=6
